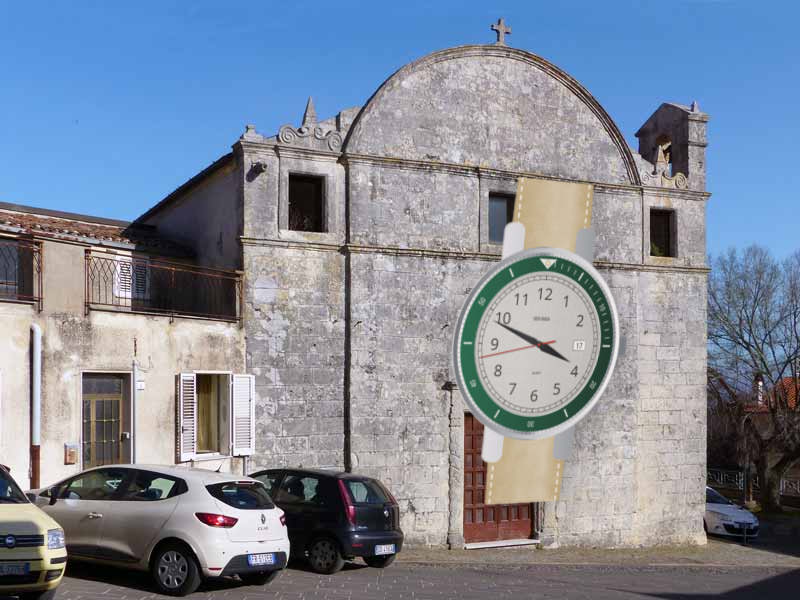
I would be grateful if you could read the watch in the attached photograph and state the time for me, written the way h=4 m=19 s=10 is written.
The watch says h=3 m=48 s=43
